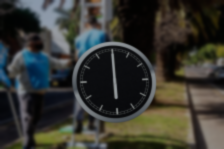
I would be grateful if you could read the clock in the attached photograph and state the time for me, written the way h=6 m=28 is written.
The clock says h=6 m=0
